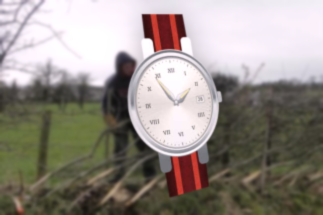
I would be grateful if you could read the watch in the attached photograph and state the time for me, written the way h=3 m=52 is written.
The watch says h=1 m=54
